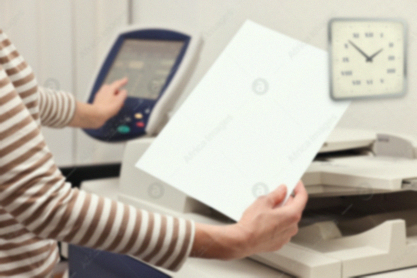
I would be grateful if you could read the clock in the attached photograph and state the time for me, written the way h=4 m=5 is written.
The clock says h=1 m=52
